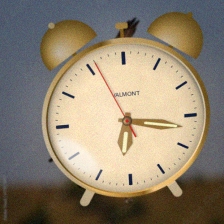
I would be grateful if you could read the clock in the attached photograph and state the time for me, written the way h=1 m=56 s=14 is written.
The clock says h=6 m=16 s=56
